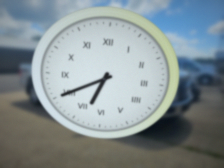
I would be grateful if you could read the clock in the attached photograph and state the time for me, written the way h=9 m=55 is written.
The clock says h=6 m=40
